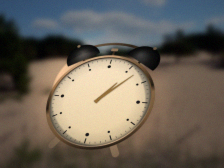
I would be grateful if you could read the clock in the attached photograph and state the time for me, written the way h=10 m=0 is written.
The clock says h=1 m=7
